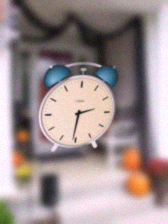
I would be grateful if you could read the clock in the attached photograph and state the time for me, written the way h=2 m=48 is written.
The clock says h=2 m=31
